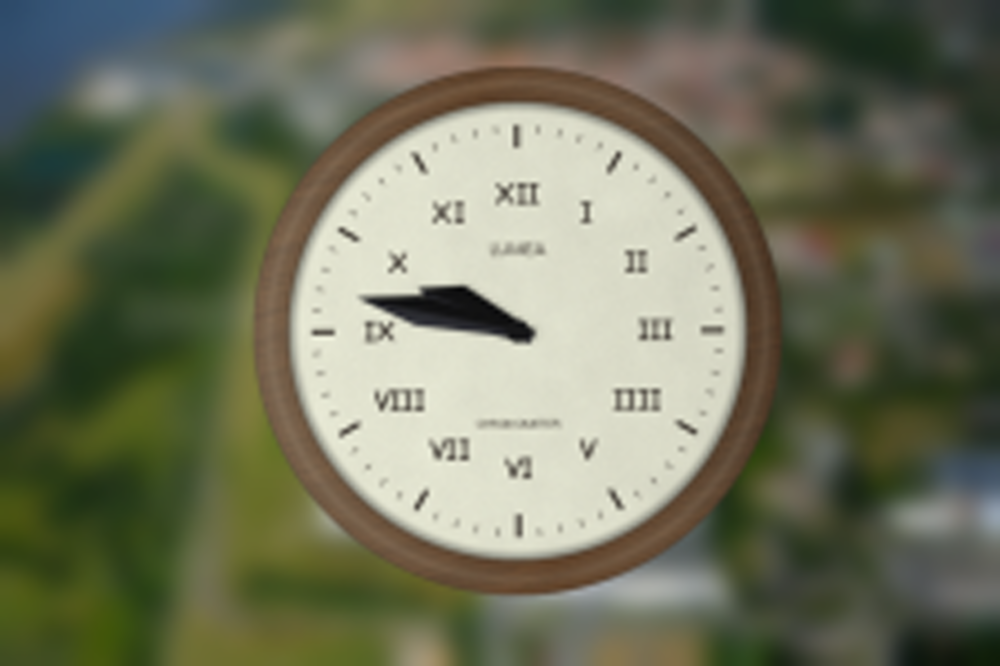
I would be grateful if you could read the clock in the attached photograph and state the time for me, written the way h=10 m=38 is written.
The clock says h=9 m=47
